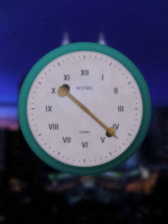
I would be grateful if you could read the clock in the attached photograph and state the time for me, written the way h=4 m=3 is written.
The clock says h=10 m=22
